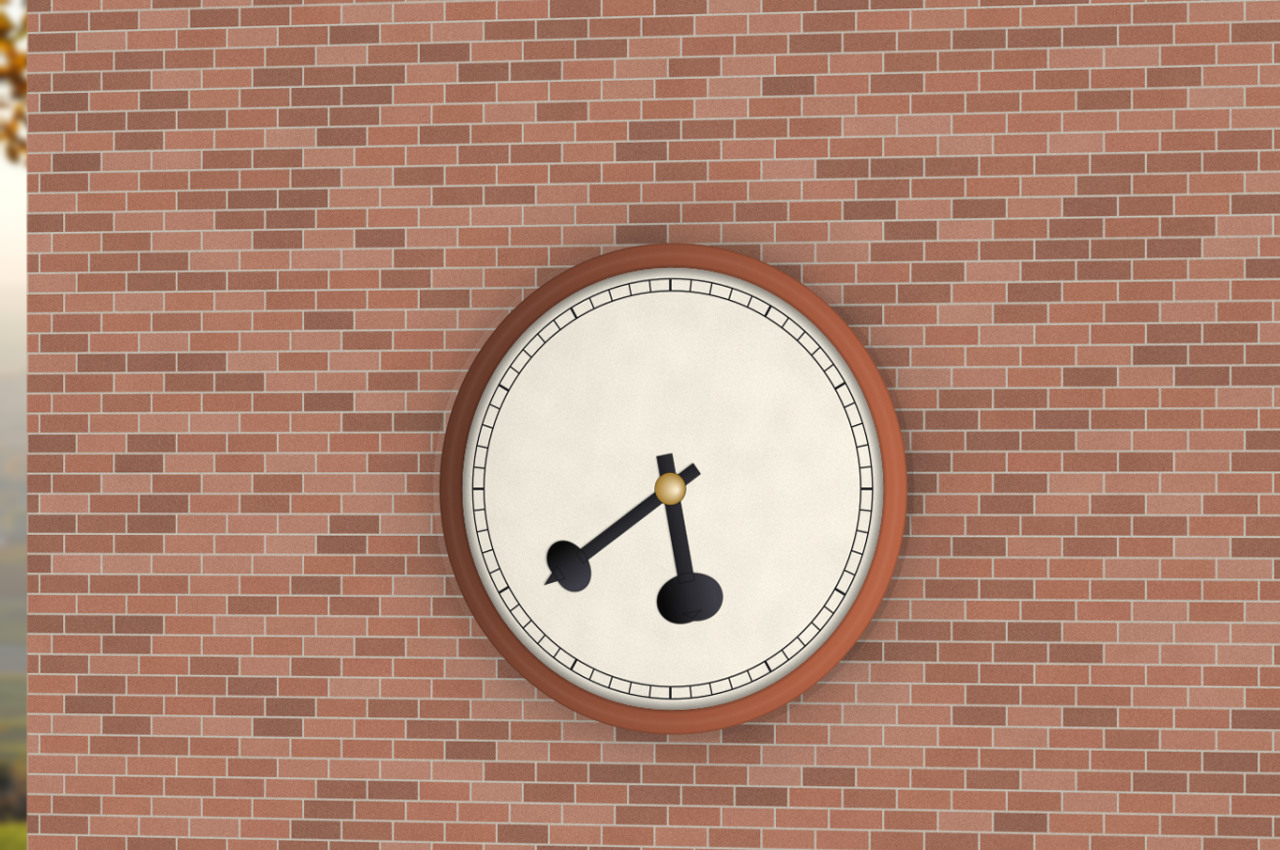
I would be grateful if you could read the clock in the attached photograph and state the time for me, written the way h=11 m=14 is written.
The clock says h=5 m=39
